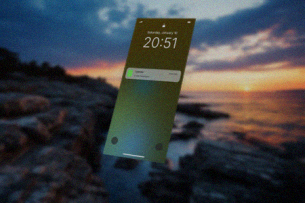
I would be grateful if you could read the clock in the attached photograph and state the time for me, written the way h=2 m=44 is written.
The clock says h=20 m=51
